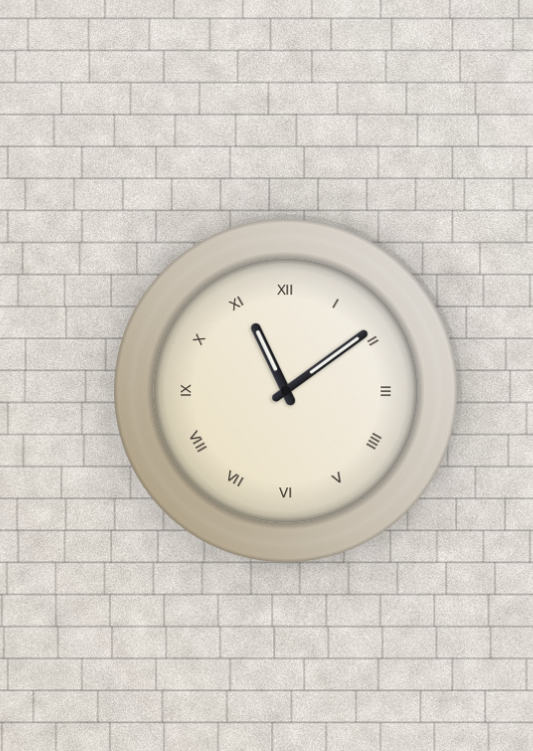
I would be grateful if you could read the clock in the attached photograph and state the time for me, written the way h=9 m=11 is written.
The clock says h=11 m=9
